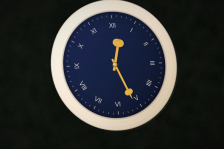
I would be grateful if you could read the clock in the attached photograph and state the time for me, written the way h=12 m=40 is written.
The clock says h=12 m=26
